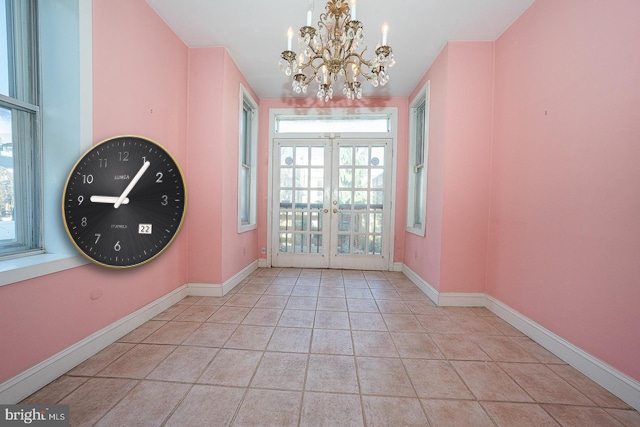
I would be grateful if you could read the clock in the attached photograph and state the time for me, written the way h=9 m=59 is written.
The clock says h=9 m=6
